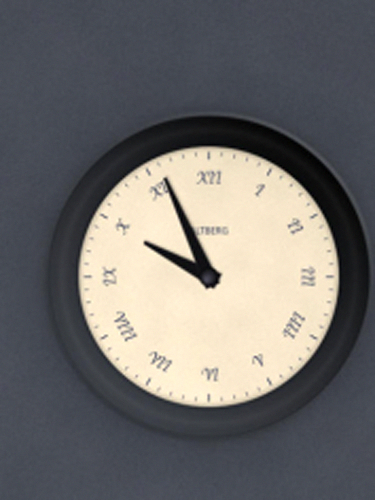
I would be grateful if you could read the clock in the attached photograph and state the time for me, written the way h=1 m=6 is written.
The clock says h=9 m=56
